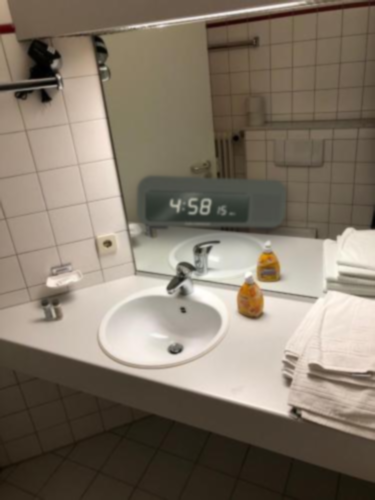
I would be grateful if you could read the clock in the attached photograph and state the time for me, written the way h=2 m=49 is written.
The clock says h=4 m=58
